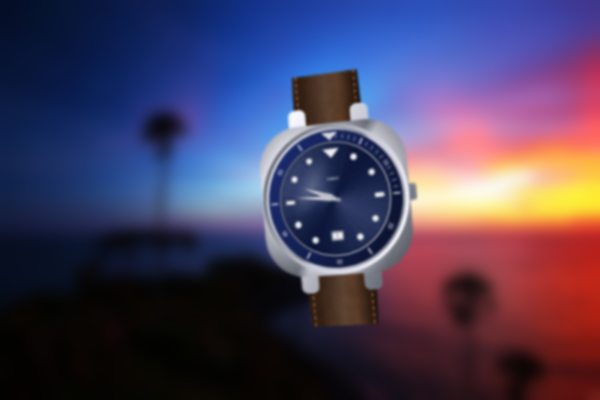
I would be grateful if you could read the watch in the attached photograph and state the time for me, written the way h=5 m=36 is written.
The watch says h=9 m=46
